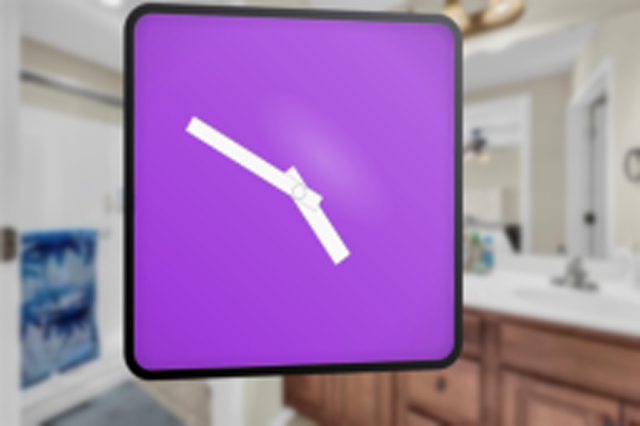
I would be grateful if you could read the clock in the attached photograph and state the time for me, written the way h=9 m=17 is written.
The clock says h=4 m=50
